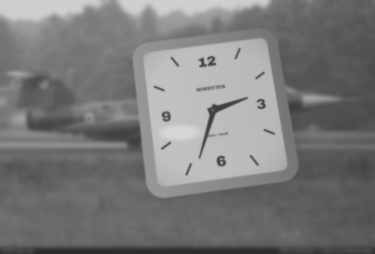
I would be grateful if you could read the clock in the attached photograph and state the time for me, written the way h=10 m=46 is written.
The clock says h=2 m=34
